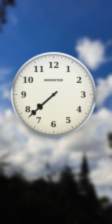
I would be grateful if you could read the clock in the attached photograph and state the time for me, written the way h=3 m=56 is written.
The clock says h=7 m=38
